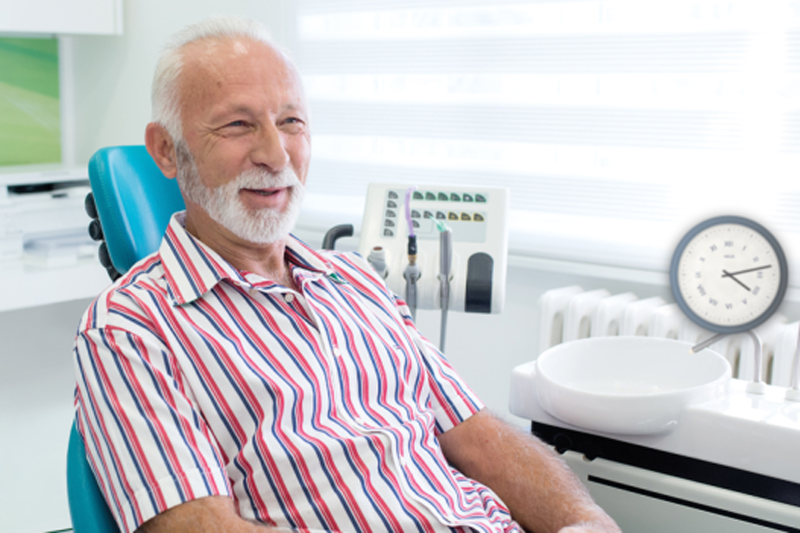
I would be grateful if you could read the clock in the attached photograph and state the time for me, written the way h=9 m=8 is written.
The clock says h=4 m=13
